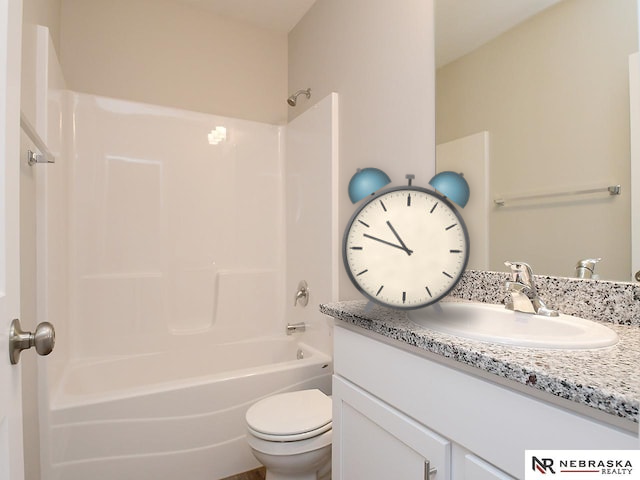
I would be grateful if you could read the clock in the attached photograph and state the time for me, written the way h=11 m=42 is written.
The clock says h=10 m=48
